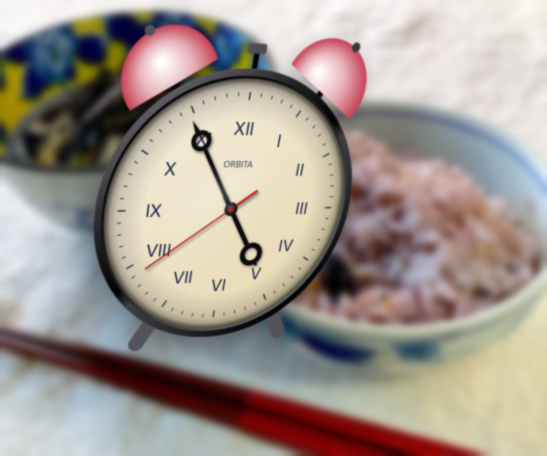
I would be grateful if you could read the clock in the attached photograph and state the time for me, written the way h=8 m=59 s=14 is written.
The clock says h=4 m=54 s=39
